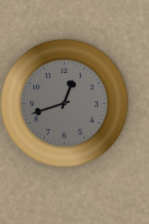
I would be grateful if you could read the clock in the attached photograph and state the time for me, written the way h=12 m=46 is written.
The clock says h=12 m=42
